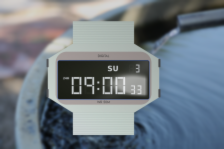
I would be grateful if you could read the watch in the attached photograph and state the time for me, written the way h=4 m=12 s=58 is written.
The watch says h=9 m=0 s=33
